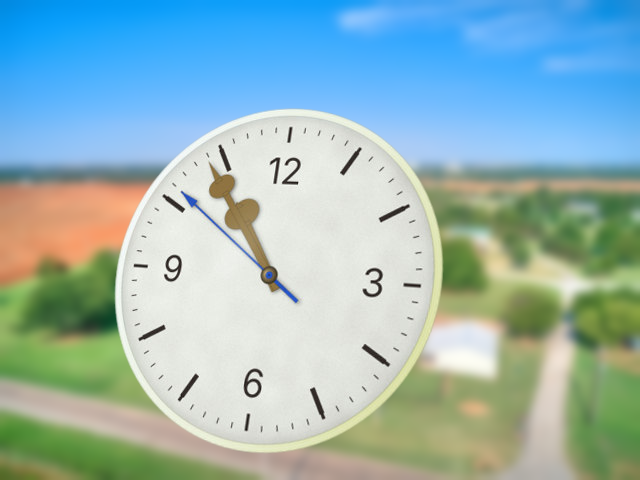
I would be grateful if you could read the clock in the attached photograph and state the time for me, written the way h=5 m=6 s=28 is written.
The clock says h=10 m=53 s=51
